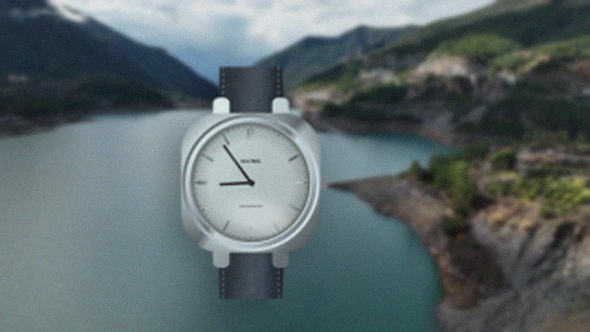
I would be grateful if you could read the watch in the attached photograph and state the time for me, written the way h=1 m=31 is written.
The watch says h=8 m=54
